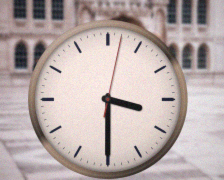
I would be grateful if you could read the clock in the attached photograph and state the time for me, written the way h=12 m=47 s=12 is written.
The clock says h=3 m=30 s=2
